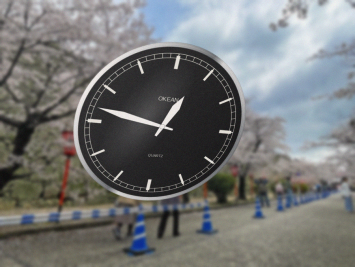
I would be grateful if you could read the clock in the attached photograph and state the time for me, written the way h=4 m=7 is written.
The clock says h=12 m=47
